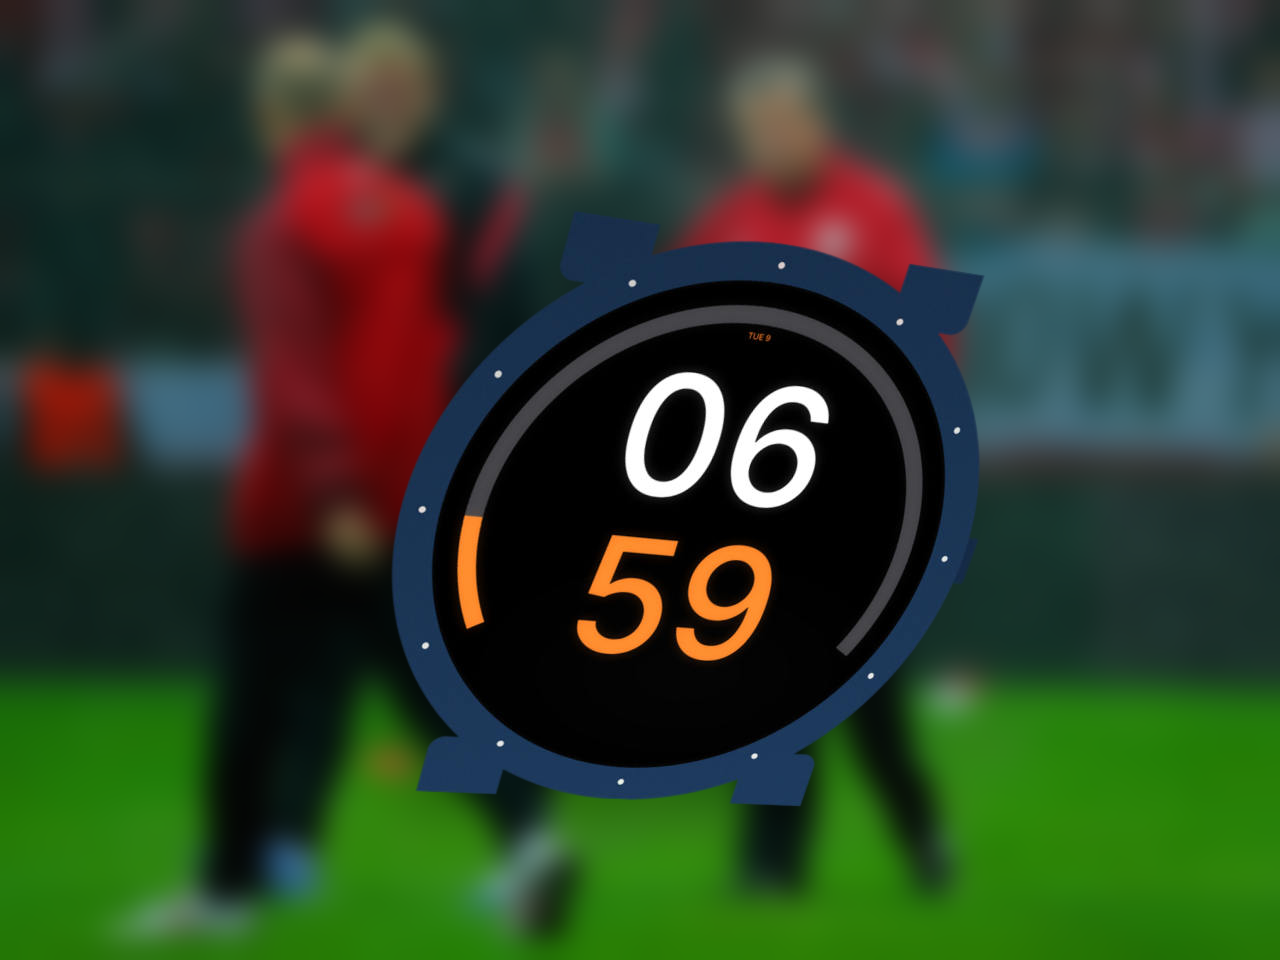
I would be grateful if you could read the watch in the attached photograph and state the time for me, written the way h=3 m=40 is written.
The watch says h=6 m=59
